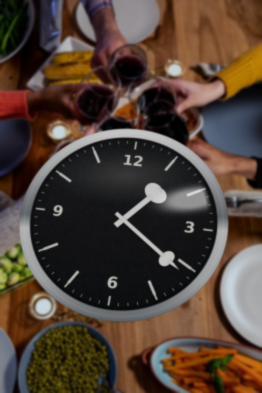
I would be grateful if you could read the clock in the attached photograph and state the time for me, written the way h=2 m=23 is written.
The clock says h=1 m=21
